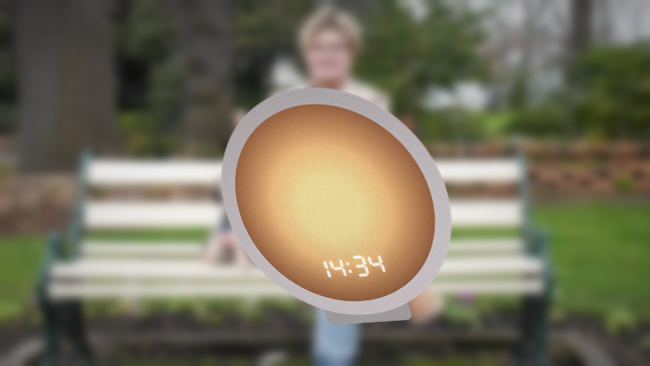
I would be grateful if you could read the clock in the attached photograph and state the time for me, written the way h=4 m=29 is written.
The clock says h=14 m=34
